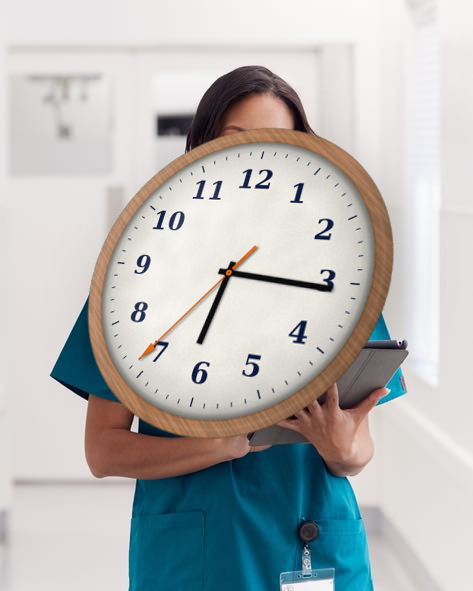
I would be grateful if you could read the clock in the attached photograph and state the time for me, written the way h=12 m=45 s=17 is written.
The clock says h=6 m=15 s=36
